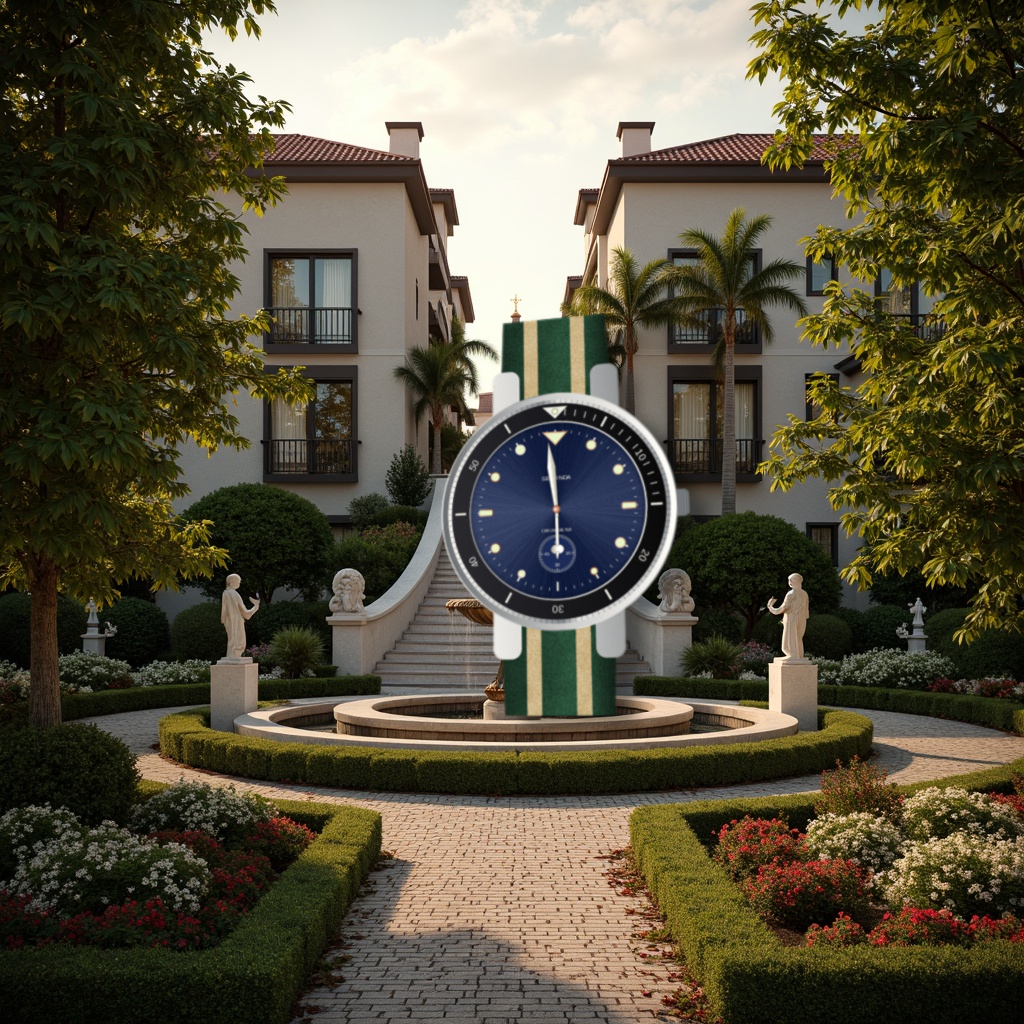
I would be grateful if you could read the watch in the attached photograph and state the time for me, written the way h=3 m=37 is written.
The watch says h=5 m=59
